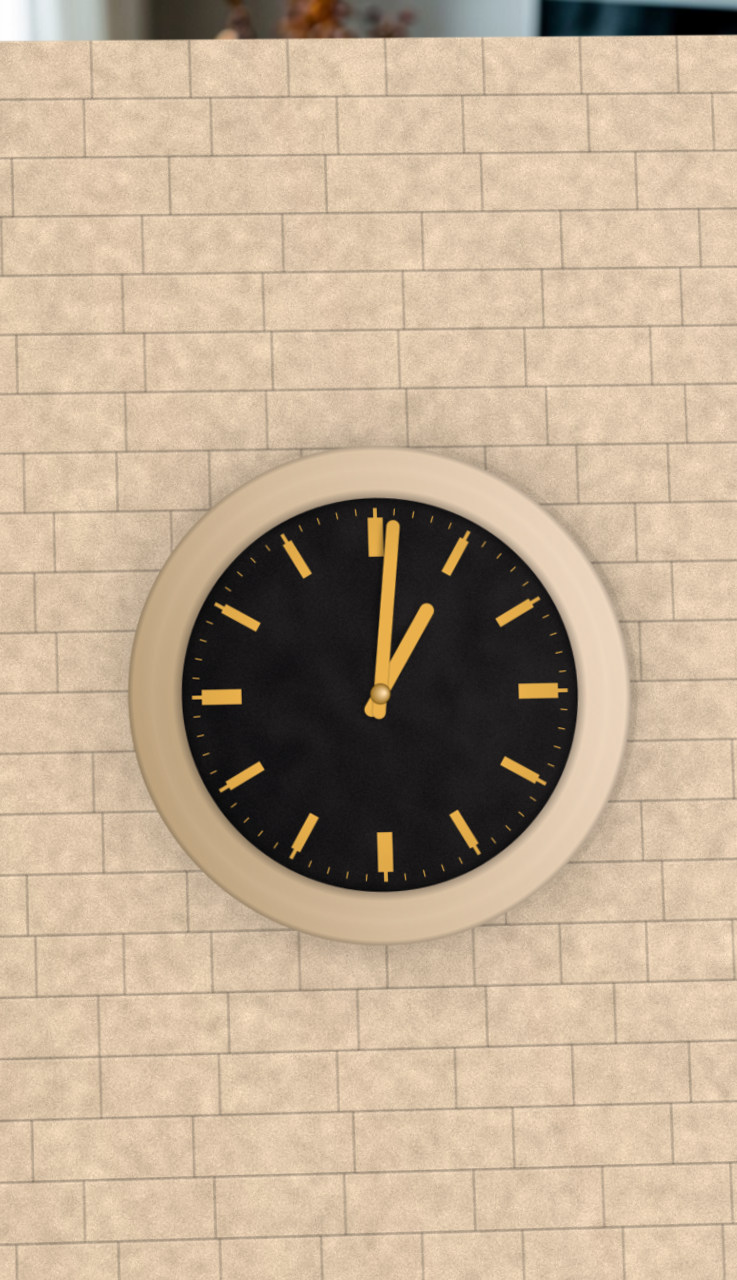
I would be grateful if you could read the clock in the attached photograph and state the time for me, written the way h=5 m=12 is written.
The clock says h=1 m=1
